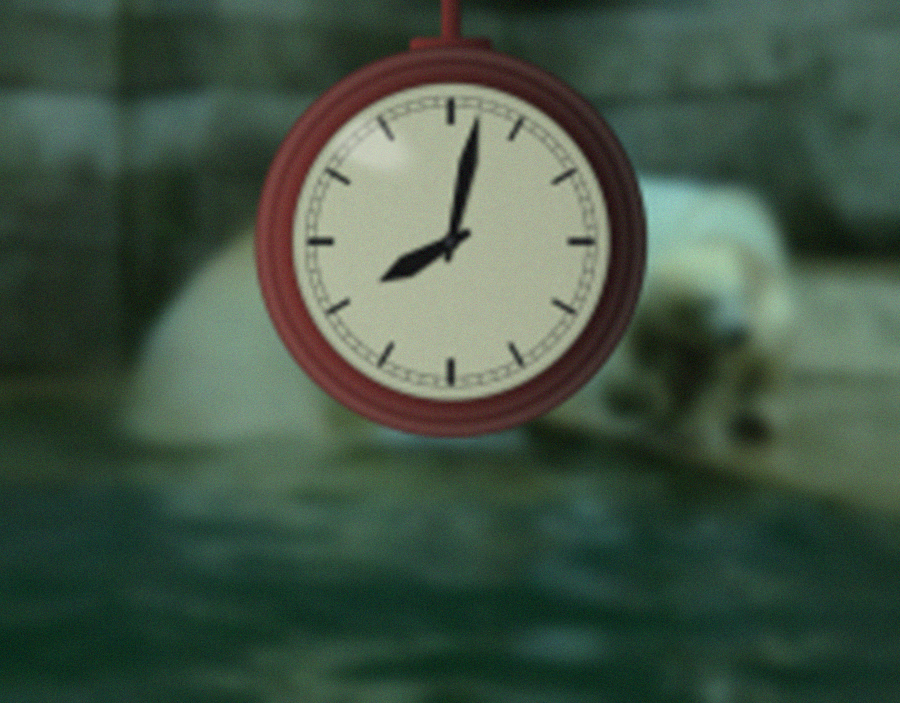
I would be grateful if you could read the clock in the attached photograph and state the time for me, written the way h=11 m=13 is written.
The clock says h=8 m=2
